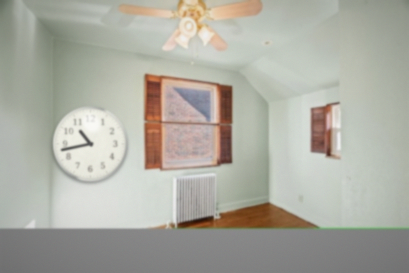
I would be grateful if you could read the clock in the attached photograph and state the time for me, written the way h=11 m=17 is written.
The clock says h=10 m=43
